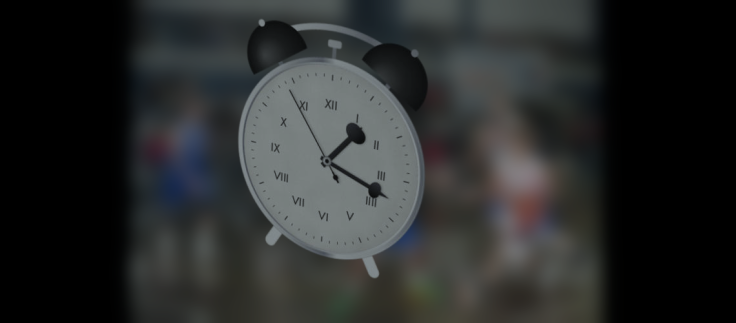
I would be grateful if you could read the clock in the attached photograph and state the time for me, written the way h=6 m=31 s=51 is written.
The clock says h=1 m=17 s=54
